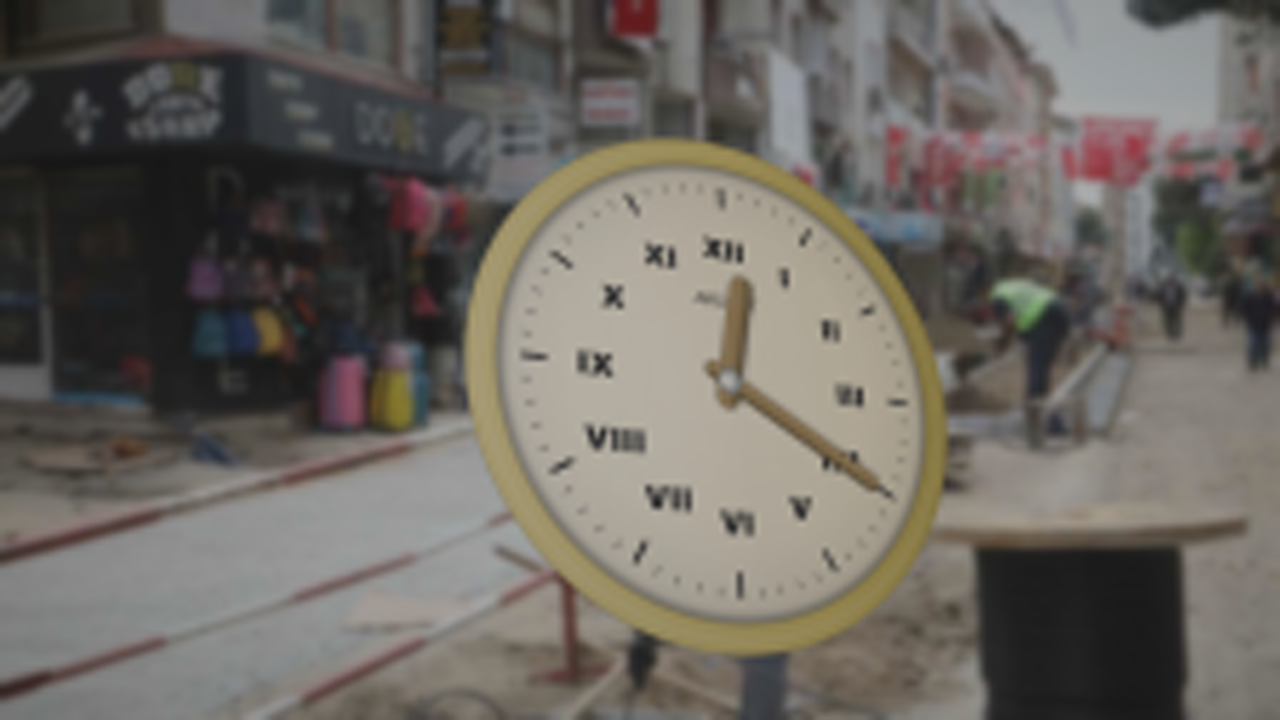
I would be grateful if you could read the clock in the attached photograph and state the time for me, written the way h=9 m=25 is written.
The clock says h=12 m=20
